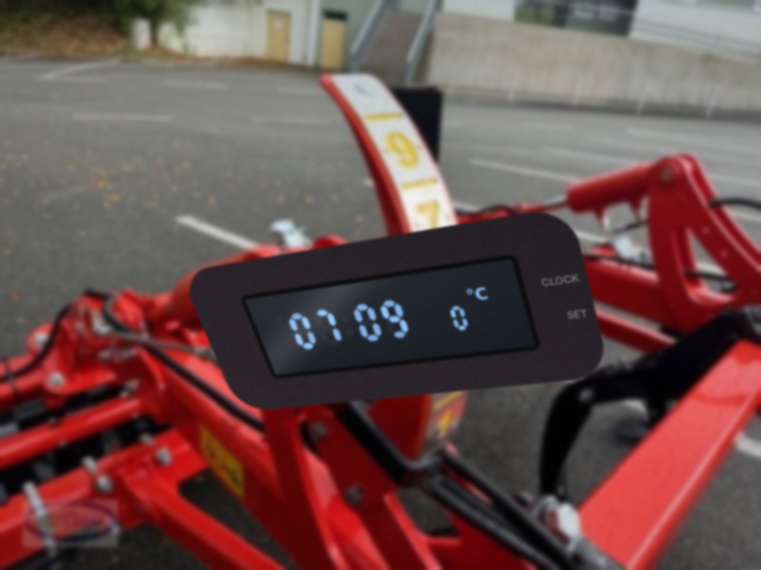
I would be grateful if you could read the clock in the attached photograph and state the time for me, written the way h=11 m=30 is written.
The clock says h=7 m=9
